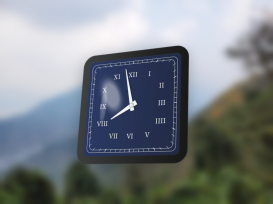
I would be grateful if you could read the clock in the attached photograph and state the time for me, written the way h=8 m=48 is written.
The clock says h=7 m=58
